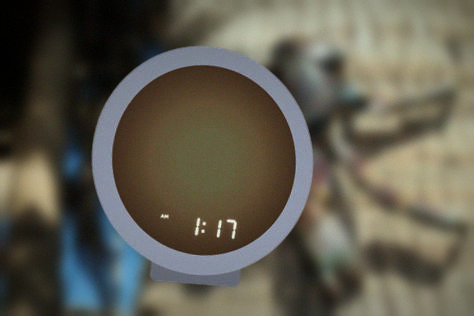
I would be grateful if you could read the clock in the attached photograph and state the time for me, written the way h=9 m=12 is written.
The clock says h=1 m=17
